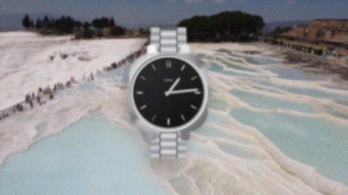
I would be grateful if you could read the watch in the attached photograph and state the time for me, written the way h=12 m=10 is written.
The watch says h=1 m=14
